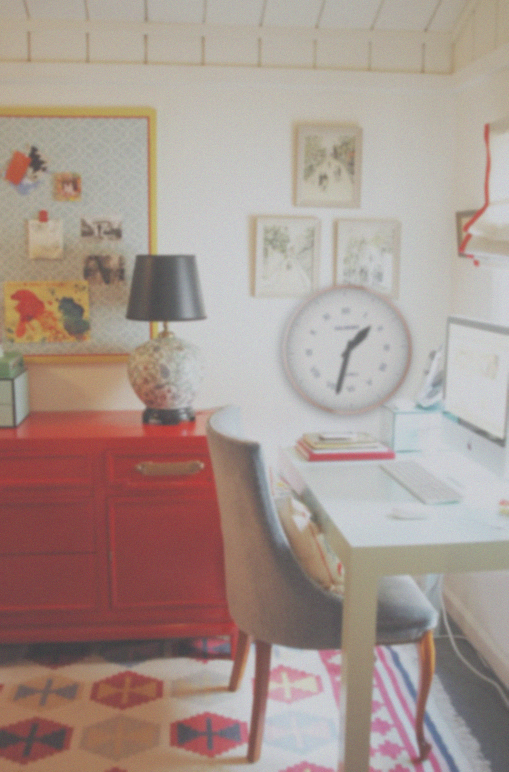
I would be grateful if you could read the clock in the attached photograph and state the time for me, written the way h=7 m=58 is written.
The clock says h=1 m=33
